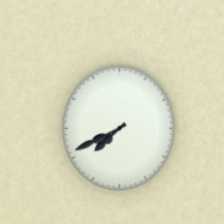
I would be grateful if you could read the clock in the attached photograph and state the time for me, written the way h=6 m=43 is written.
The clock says h=7 m=41
